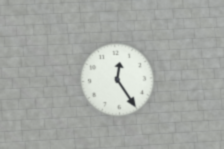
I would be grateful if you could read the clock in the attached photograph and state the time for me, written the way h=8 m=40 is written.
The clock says h=12 m=25
